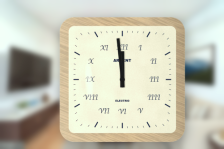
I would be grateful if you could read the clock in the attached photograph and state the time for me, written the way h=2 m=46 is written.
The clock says h=11 m=59
